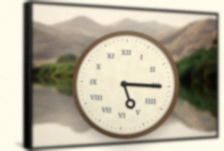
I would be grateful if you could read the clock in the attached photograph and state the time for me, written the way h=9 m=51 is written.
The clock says h=5 m=15
